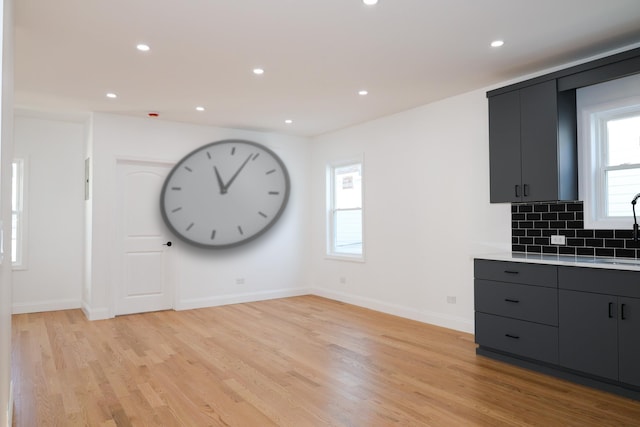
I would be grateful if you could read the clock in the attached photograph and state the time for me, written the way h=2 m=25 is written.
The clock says h=11 m=4
